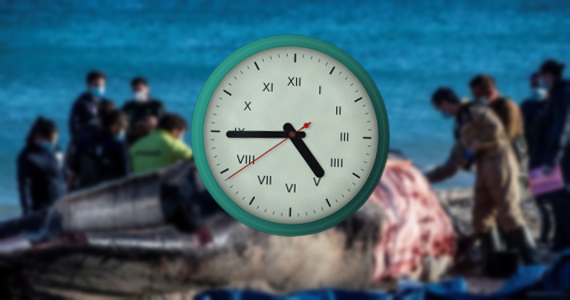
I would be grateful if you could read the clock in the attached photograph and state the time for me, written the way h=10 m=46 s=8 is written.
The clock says h=4 m=44 s=39
